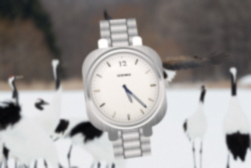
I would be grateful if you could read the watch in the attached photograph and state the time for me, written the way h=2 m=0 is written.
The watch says h=5 m=23
